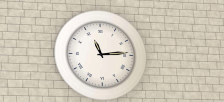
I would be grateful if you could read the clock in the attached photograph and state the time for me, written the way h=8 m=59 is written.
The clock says h=11 m=14
